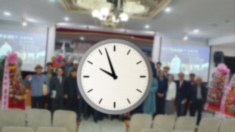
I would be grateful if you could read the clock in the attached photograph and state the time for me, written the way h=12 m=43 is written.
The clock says h=9 m=57
